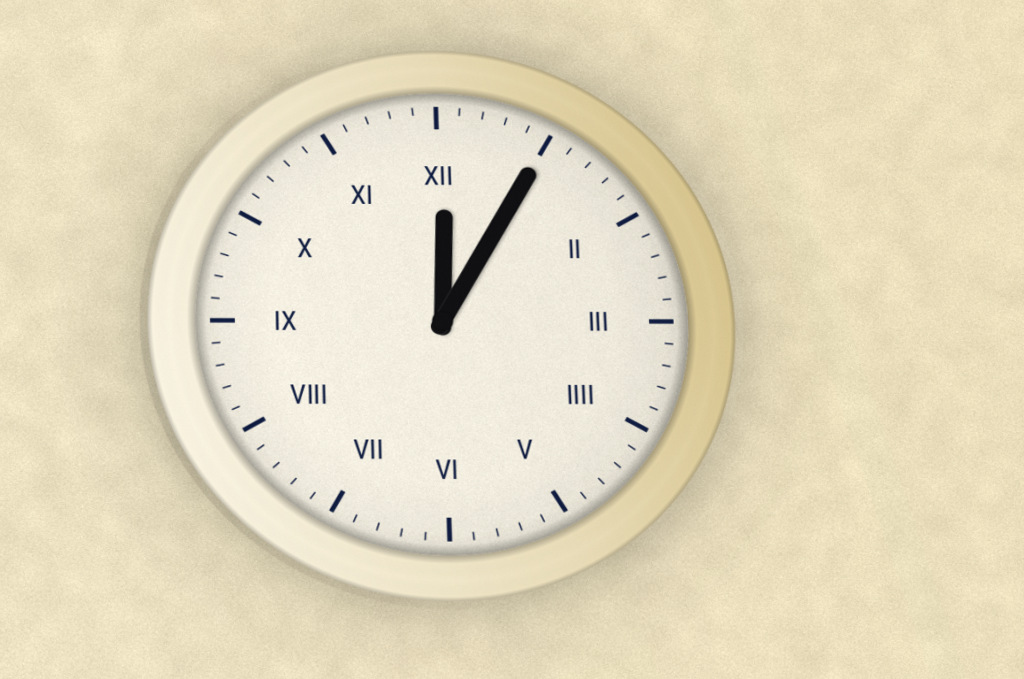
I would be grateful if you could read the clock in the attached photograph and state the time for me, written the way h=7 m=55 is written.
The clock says h=12 m=5
